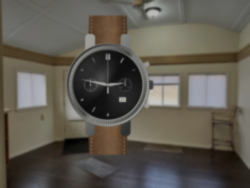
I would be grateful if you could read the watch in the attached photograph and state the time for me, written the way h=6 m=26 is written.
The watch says h=2 m=47
